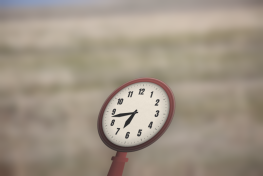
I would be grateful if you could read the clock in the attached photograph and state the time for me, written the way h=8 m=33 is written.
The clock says h=6 m=43
